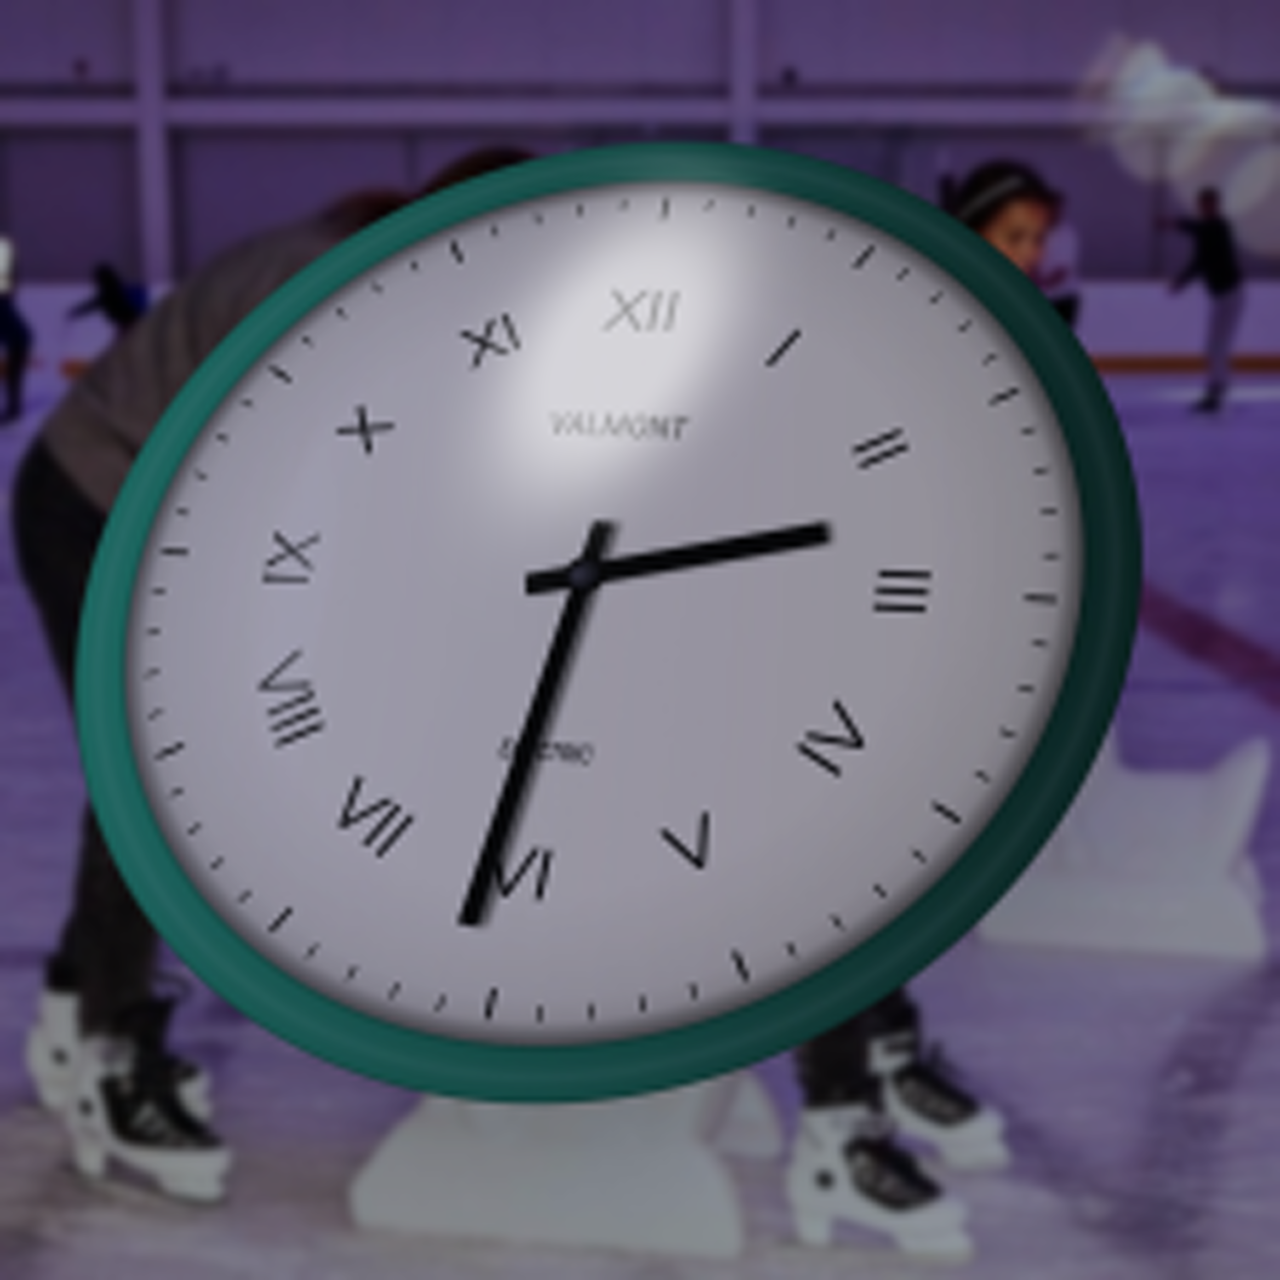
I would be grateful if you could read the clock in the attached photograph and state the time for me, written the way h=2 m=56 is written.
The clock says h=2 m=31
